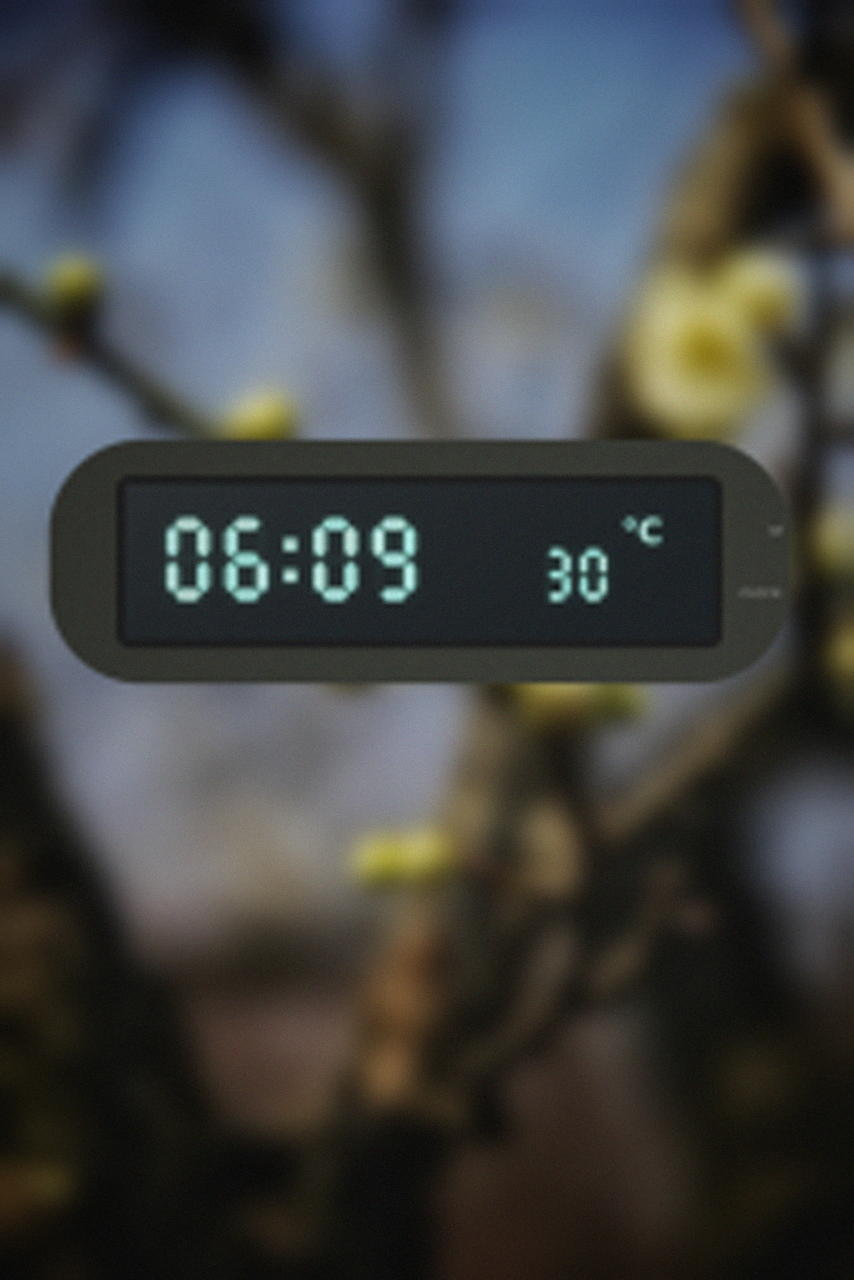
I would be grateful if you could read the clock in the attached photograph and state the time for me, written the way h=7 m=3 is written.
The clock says h=6 m=9
